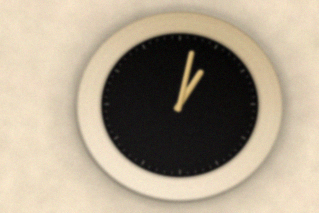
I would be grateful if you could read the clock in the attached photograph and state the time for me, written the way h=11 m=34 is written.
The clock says h=1 m=2
